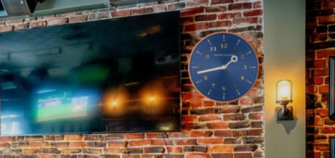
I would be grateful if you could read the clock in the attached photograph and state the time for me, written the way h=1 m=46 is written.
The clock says h=1 m=43
